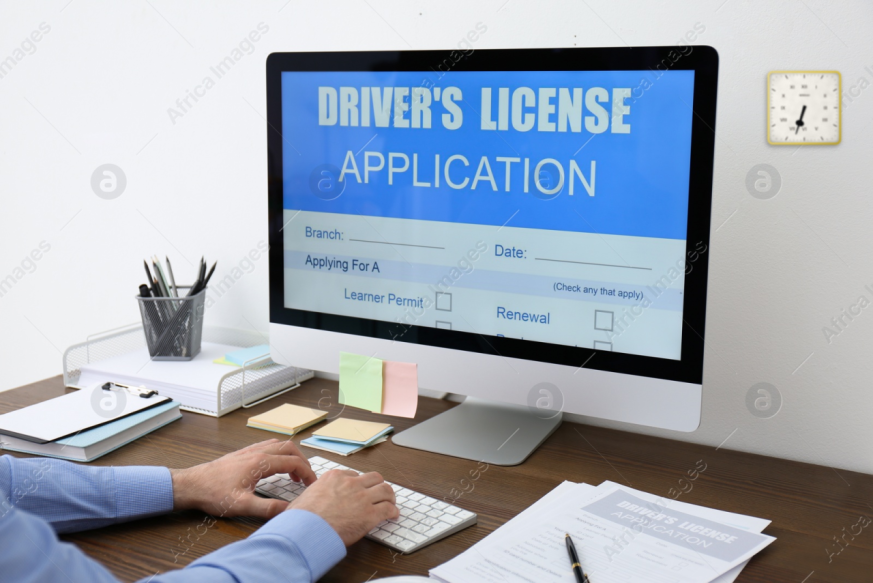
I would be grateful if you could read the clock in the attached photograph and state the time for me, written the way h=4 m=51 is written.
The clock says h=6 m=33
